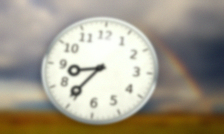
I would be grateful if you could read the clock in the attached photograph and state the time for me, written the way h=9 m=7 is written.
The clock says h=8 m=36
